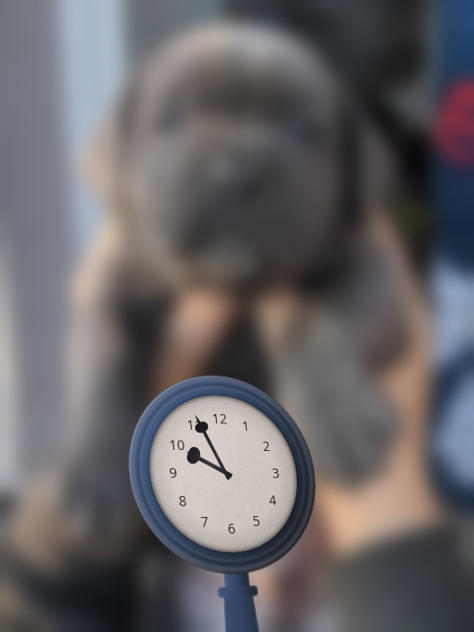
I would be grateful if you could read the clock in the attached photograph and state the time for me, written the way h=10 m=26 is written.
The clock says h=9 m=56
